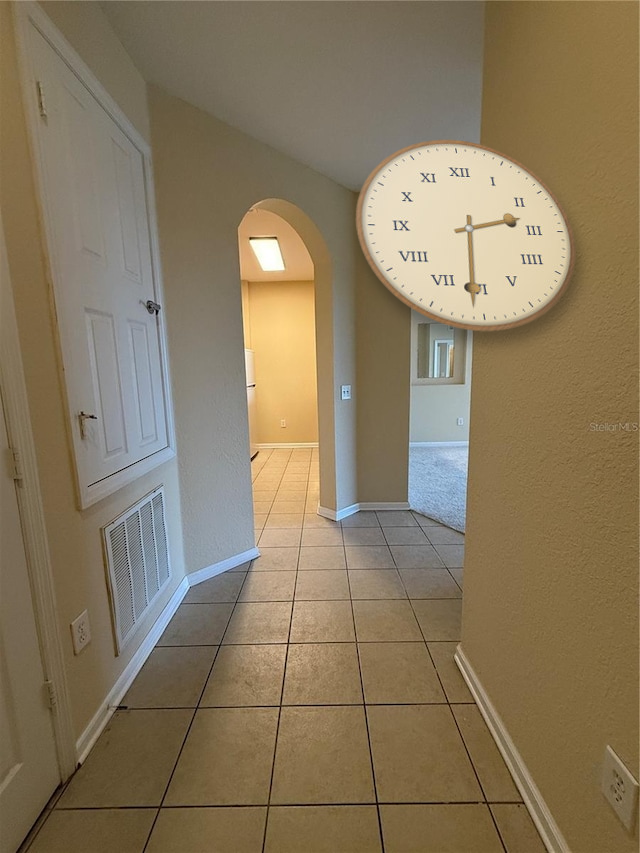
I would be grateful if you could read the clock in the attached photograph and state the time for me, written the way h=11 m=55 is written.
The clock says h=2 m=31
